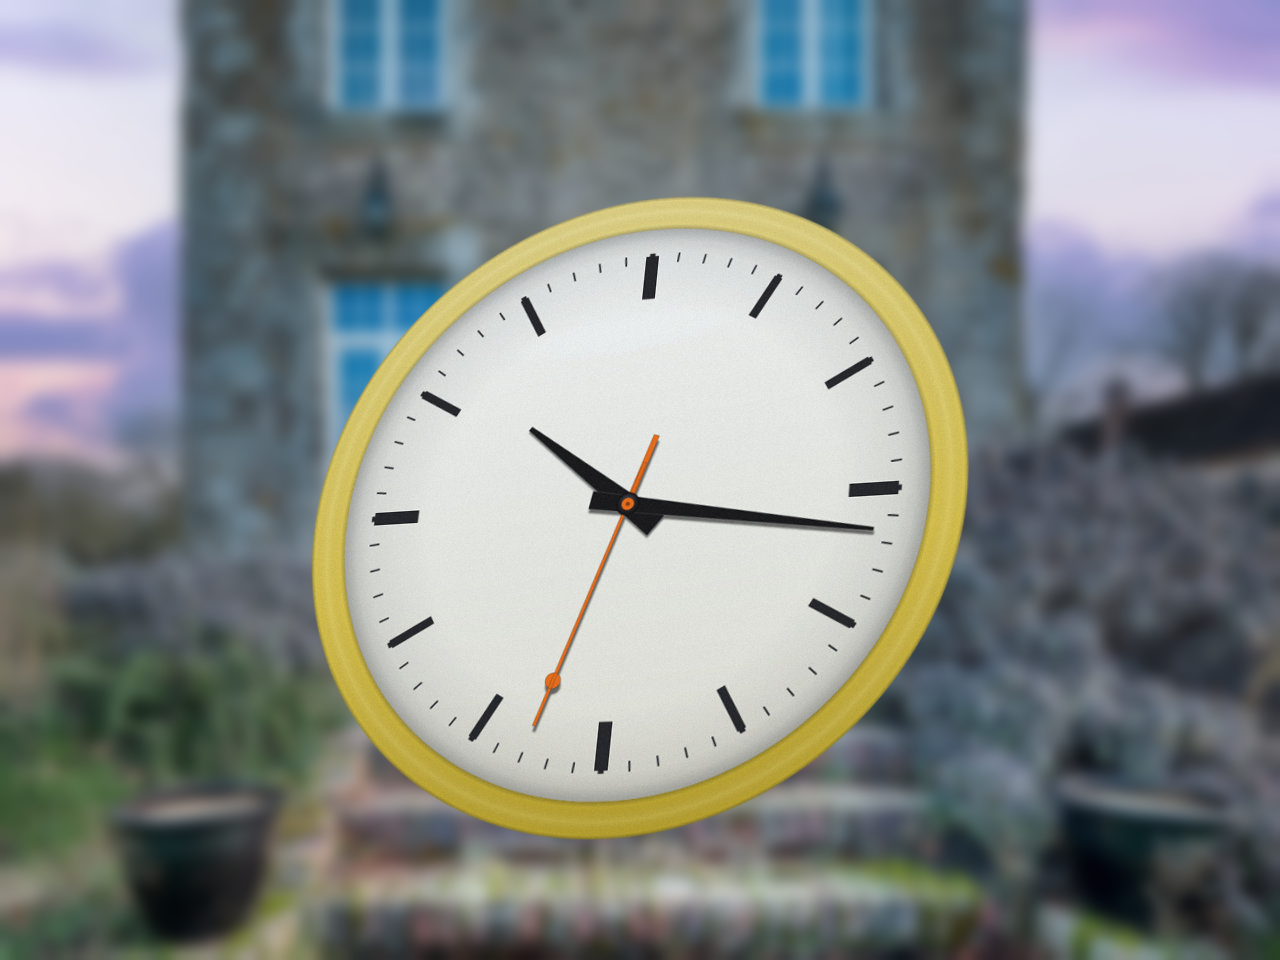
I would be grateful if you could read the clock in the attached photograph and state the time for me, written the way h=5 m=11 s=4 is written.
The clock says h=10 m=16 s=33
